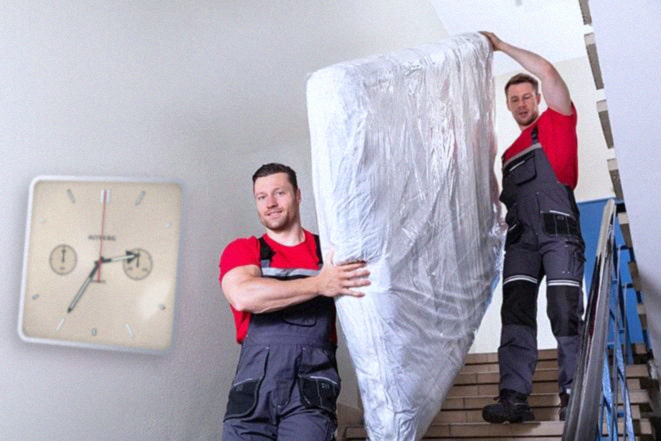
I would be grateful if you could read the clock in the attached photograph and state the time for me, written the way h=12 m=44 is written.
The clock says h=2 m=35
